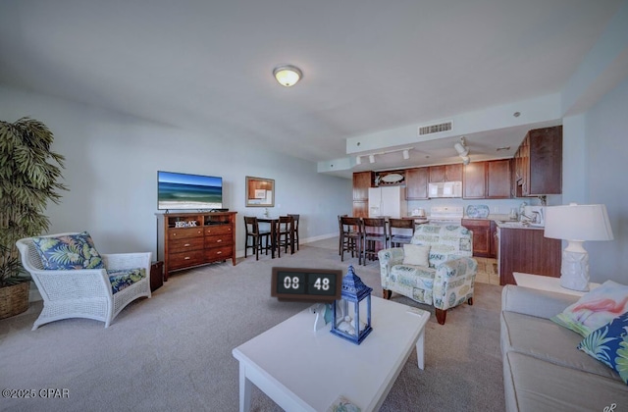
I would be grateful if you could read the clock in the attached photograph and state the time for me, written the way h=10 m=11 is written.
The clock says h=8 m=48
